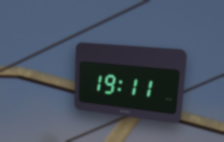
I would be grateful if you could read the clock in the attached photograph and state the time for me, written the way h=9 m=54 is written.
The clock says h=19 m=11
